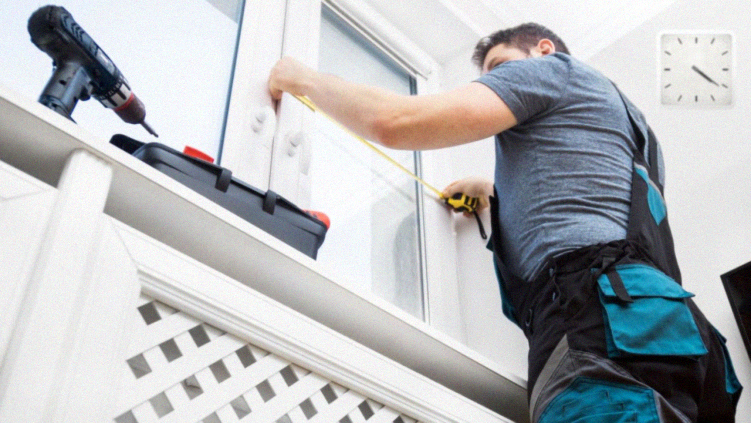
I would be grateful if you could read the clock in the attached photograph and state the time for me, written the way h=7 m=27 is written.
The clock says h=4 m=21
